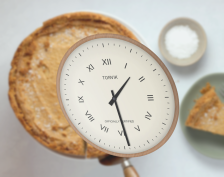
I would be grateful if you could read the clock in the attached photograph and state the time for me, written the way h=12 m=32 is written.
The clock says h=1 m=29
